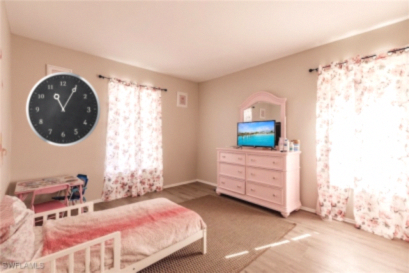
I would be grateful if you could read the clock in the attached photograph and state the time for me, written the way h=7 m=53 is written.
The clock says h=11 m=5
